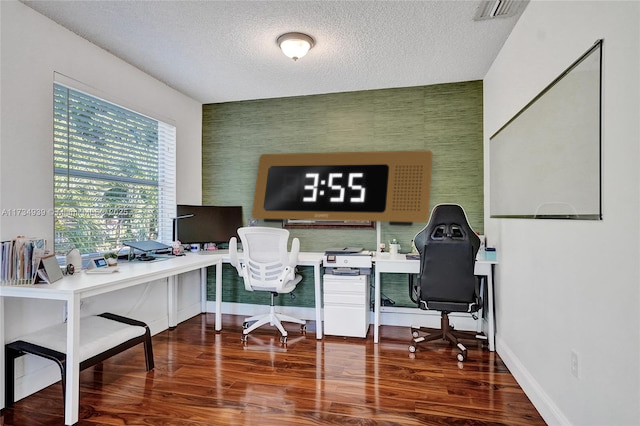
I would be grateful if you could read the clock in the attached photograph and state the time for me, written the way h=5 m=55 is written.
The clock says h=3 m=55
